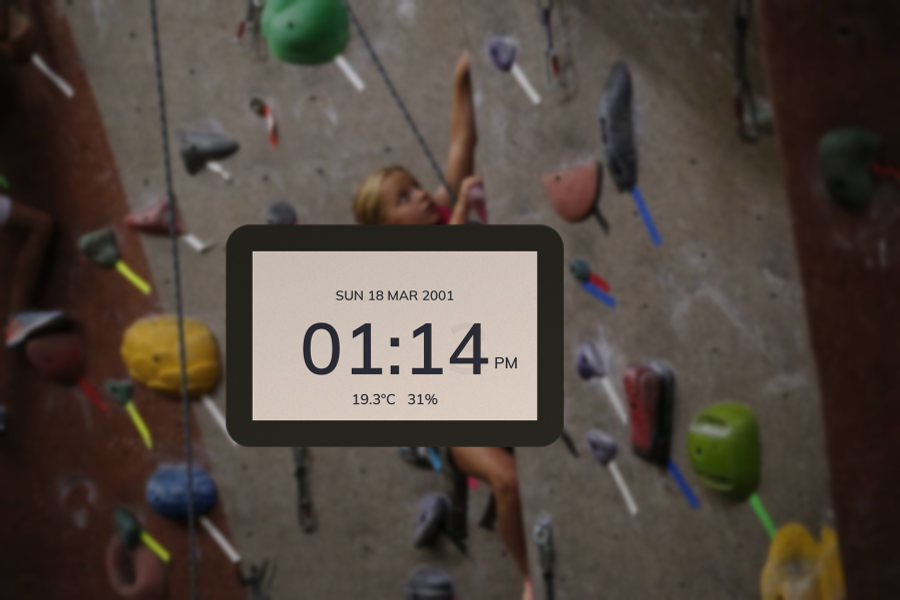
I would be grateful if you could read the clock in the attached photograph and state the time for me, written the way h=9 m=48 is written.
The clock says h=1 m=14
